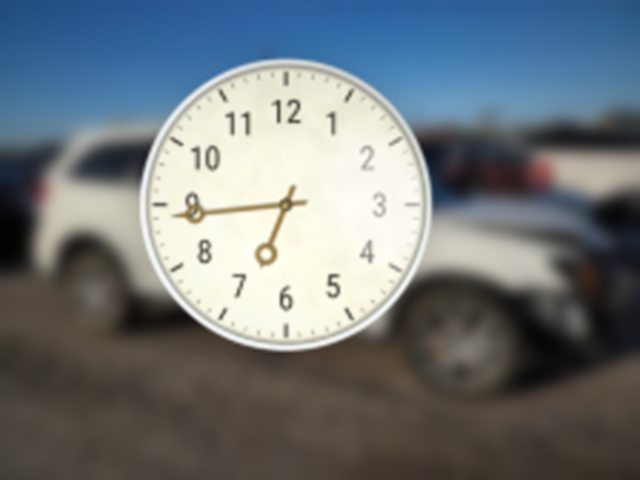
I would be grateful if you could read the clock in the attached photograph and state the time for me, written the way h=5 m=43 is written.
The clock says h=6 m=44
